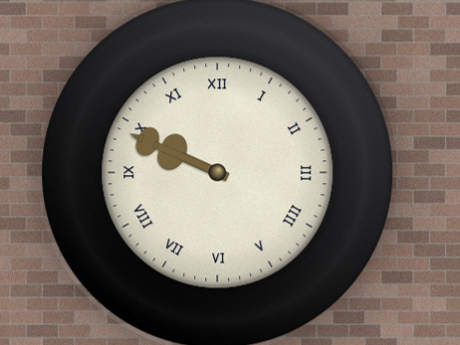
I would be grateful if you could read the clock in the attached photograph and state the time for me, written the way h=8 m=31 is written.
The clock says h=9 m=49
